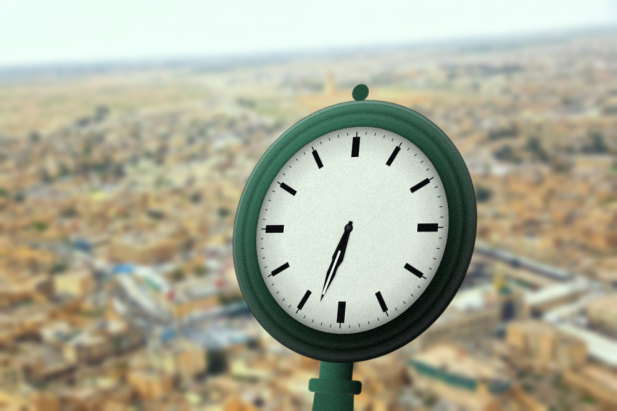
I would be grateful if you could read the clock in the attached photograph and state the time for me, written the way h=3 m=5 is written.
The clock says h=6 m=33
